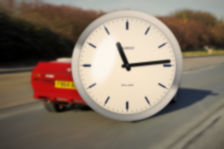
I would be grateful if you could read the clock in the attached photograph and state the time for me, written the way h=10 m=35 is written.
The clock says h=11 m=14
